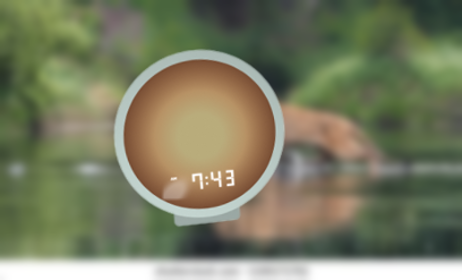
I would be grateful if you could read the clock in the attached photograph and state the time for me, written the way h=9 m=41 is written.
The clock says h=7 m=43
